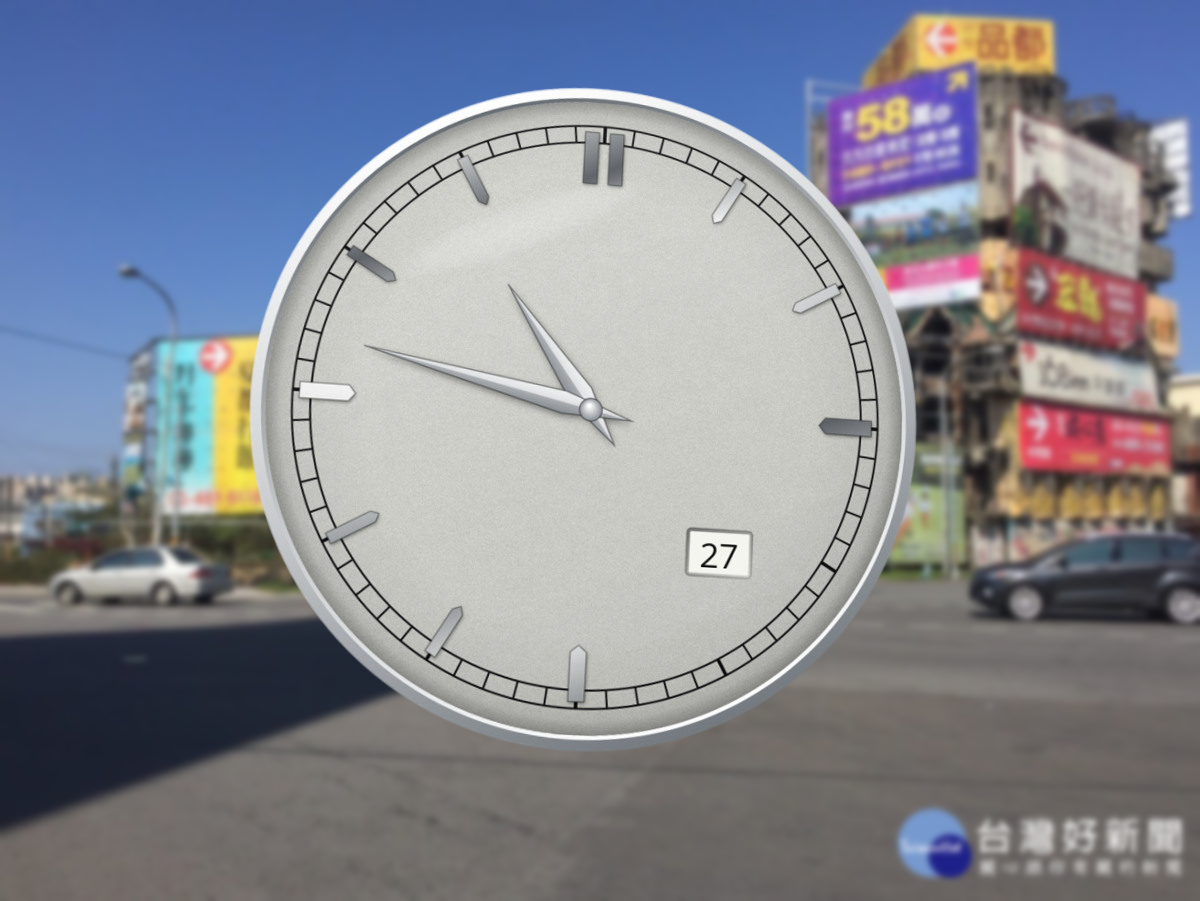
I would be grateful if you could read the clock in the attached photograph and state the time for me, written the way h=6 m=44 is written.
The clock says h=10 m=47
